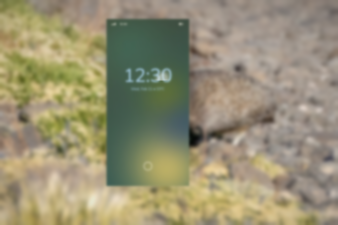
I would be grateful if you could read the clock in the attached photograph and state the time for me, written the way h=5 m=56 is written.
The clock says h=12 m=30
